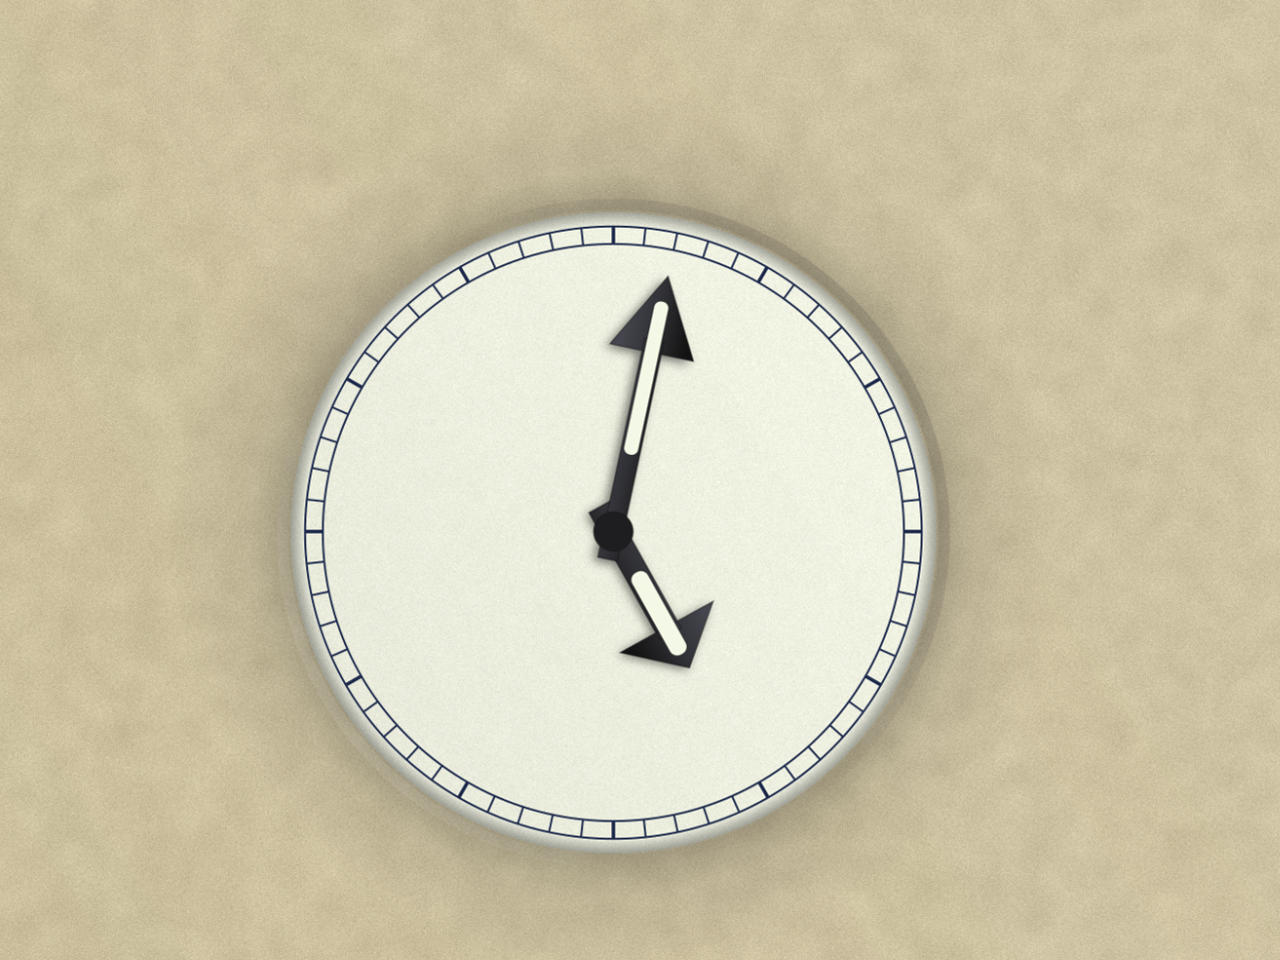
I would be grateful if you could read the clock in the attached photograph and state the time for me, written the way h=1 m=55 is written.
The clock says h=5 m=2
